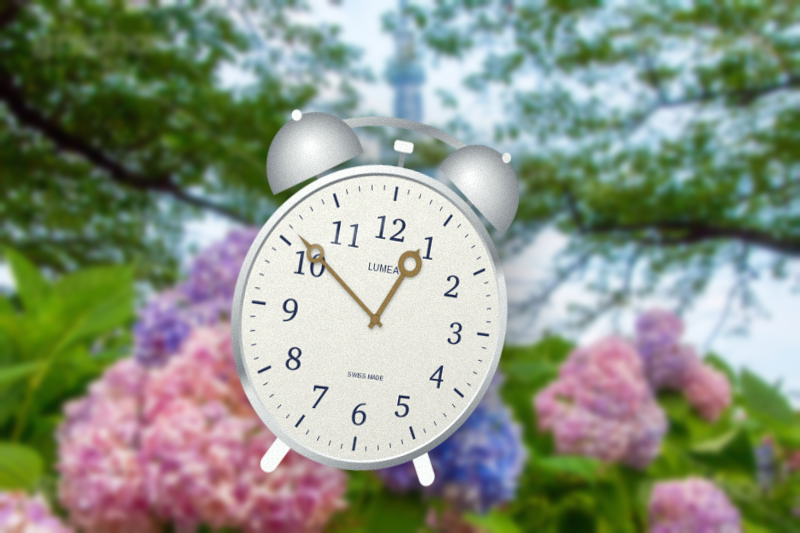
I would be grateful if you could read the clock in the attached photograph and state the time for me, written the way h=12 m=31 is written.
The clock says h=12 m=51
